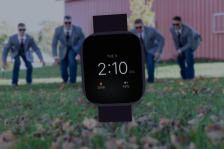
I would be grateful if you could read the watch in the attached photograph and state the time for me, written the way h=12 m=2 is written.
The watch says h=2 m=10
